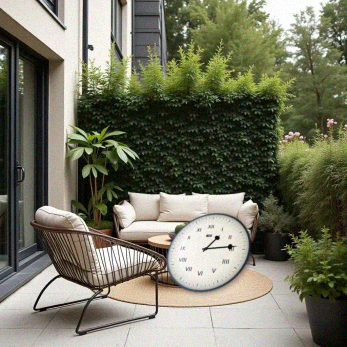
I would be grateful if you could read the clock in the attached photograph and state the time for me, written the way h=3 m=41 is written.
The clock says h=1 m=14
